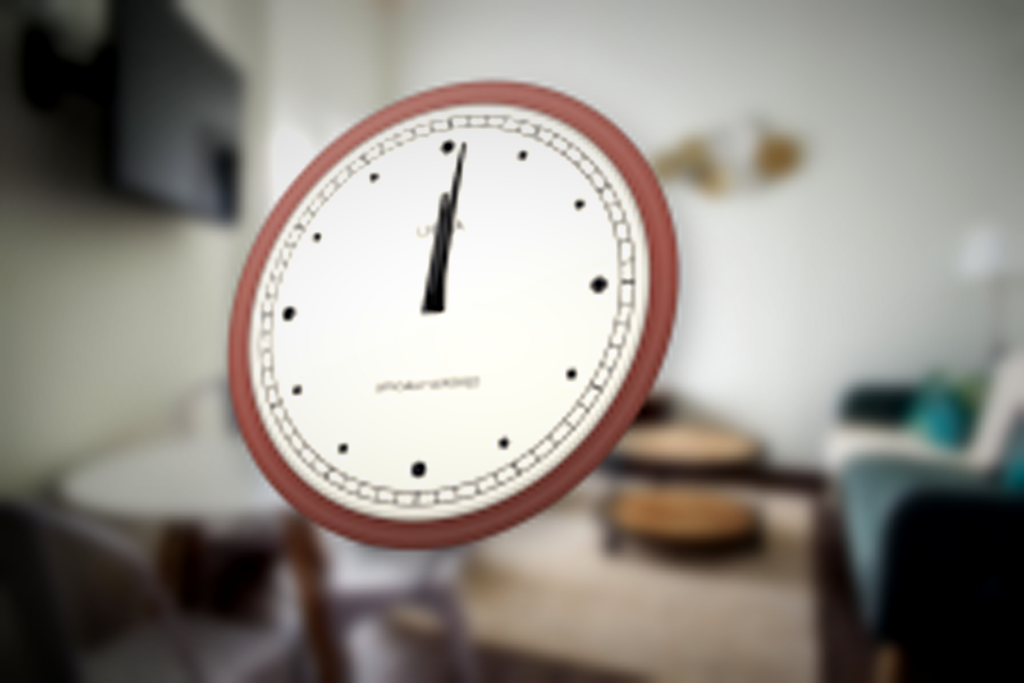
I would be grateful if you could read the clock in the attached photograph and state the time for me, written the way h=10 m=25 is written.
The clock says h=12 m=1
